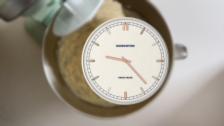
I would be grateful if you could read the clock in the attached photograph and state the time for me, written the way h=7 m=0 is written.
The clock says h=9 m=23
